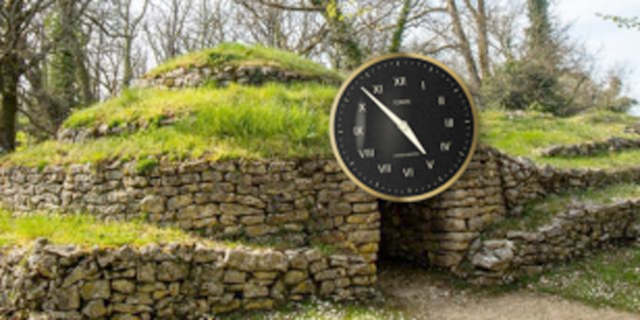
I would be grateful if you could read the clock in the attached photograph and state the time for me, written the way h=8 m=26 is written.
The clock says h=4 m=53
